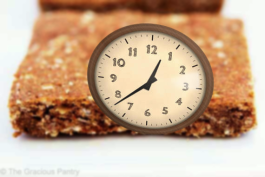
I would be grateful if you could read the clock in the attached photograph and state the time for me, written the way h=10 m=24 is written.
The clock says h=12 m=38
